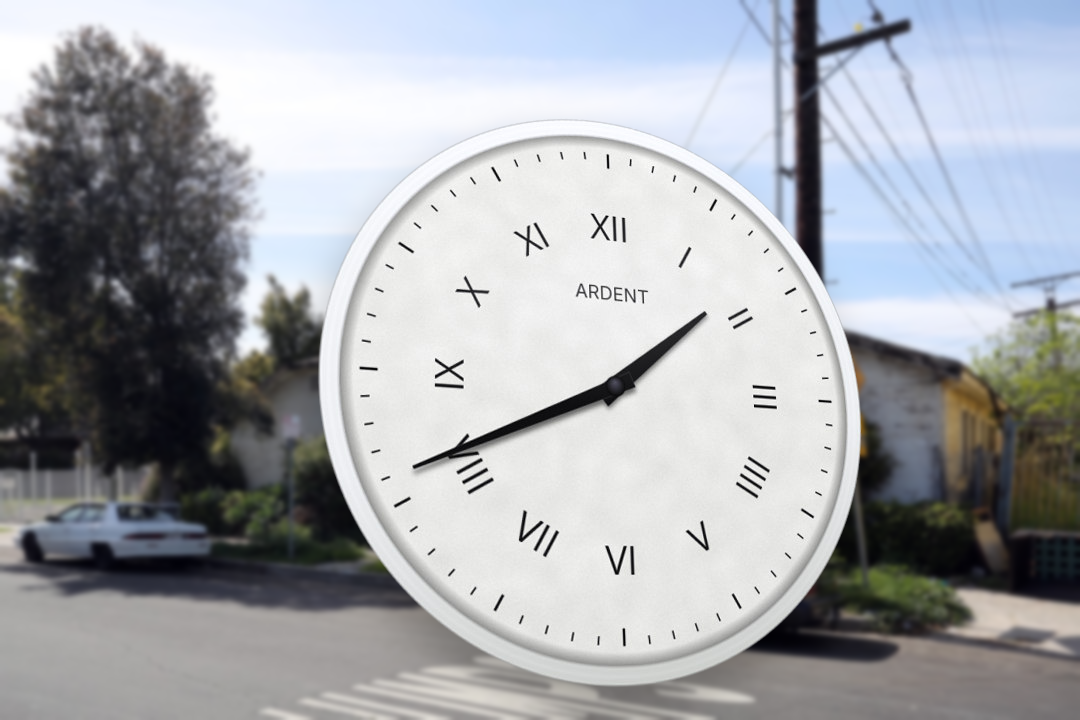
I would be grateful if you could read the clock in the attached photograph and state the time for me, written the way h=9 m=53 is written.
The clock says h=1 m=41
